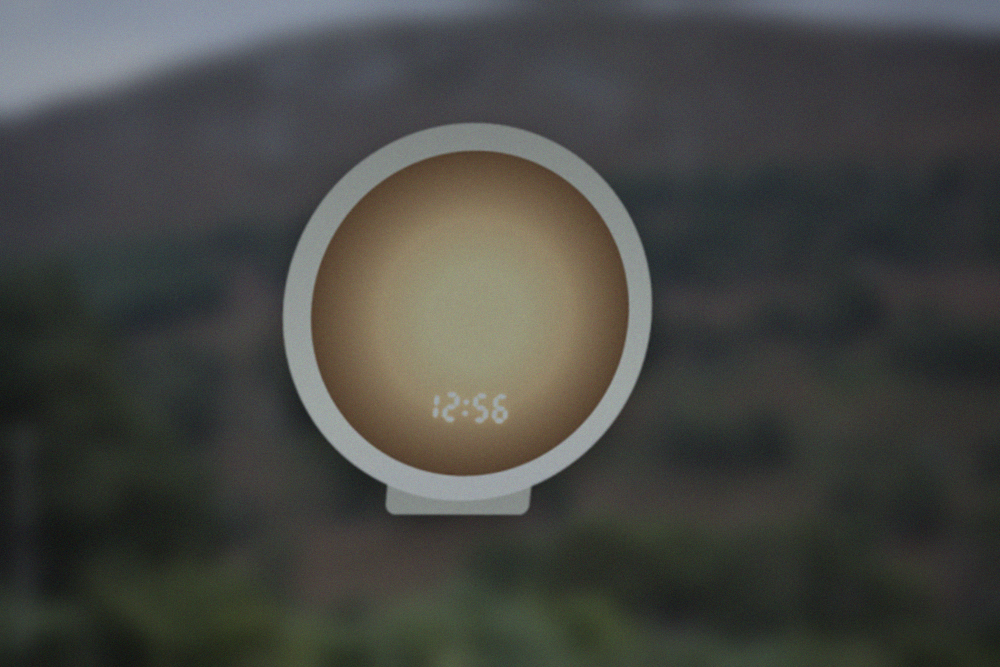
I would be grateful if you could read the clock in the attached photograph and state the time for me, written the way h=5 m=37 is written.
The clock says h=12 m=56
